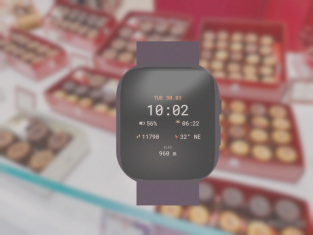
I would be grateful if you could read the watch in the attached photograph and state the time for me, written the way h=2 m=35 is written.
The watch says h=10 m=2
